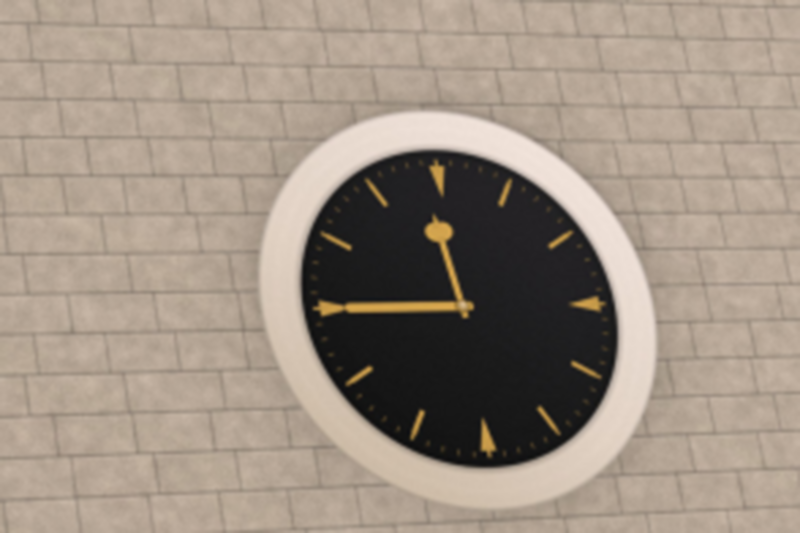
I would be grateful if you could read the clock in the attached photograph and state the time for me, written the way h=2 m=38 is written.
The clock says h=11 m=45
